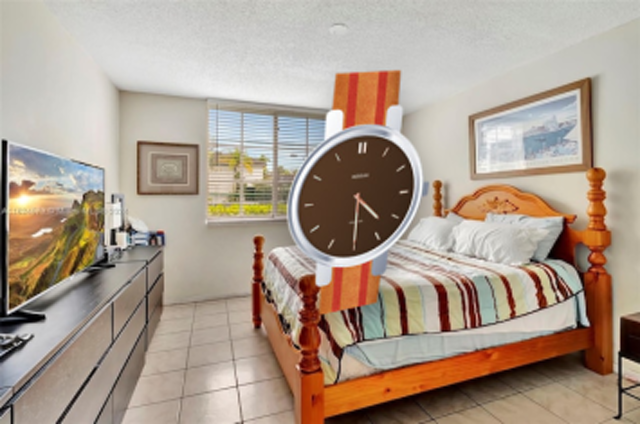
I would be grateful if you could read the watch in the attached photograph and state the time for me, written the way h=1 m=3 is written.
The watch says h=4 m=30
